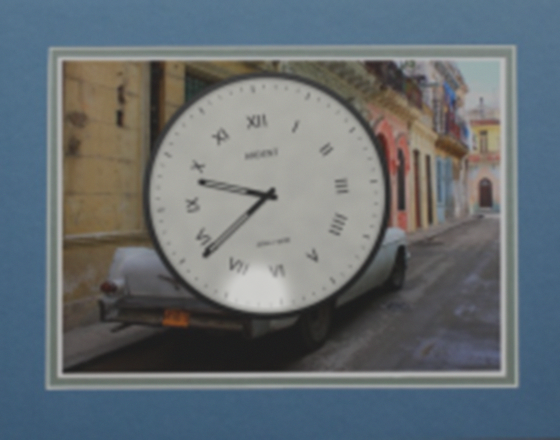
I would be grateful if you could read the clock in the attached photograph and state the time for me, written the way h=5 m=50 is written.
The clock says h=9 m=39
